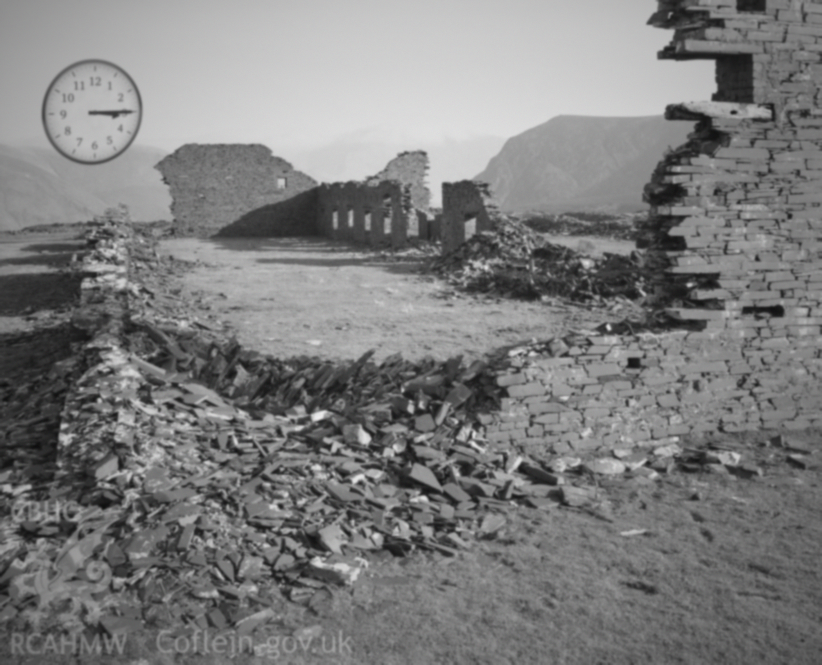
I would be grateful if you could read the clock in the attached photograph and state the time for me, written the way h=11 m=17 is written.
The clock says h=3 m=15
